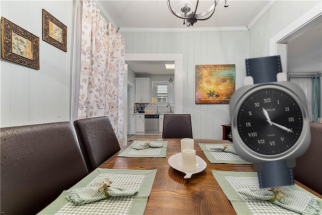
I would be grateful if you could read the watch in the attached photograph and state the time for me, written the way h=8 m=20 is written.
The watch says h=11 m=20
